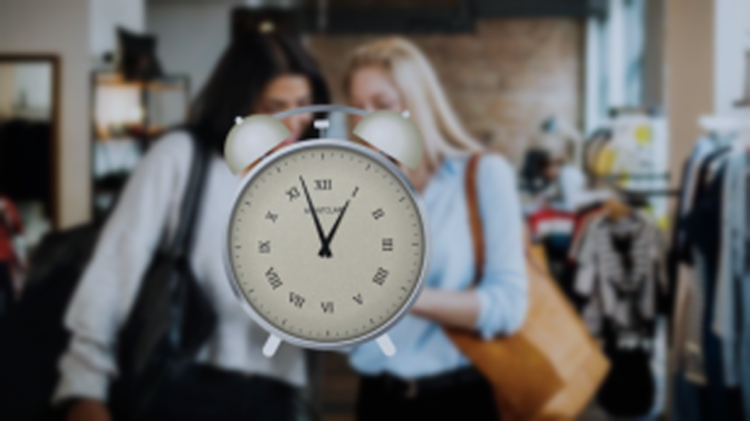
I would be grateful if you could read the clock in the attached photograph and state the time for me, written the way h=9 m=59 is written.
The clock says h=12 m=57
